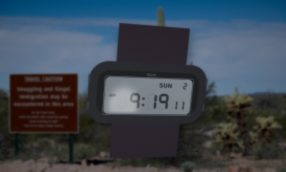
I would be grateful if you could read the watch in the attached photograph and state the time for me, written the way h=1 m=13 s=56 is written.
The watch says h=9 m=19 s=11
